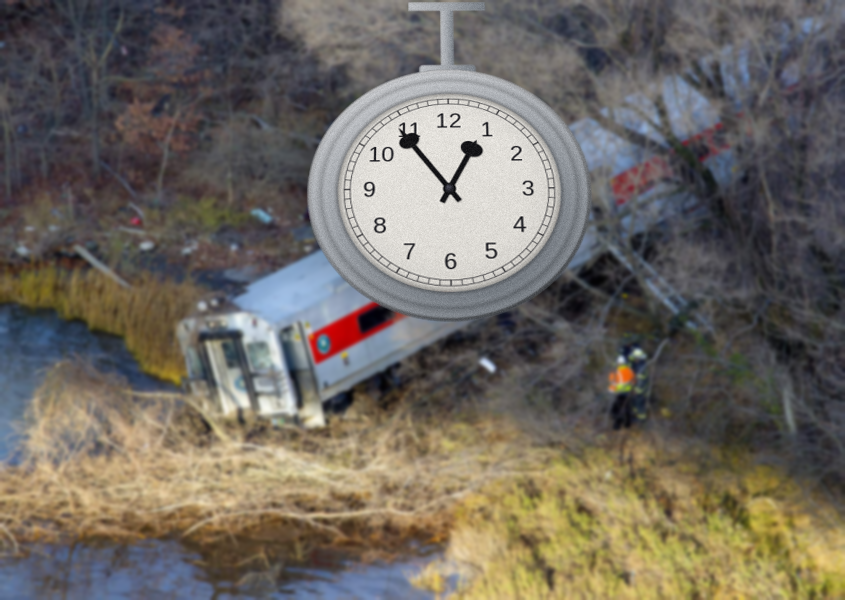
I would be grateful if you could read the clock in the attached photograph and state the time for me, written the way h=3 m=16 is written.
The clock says h=12 m=54
